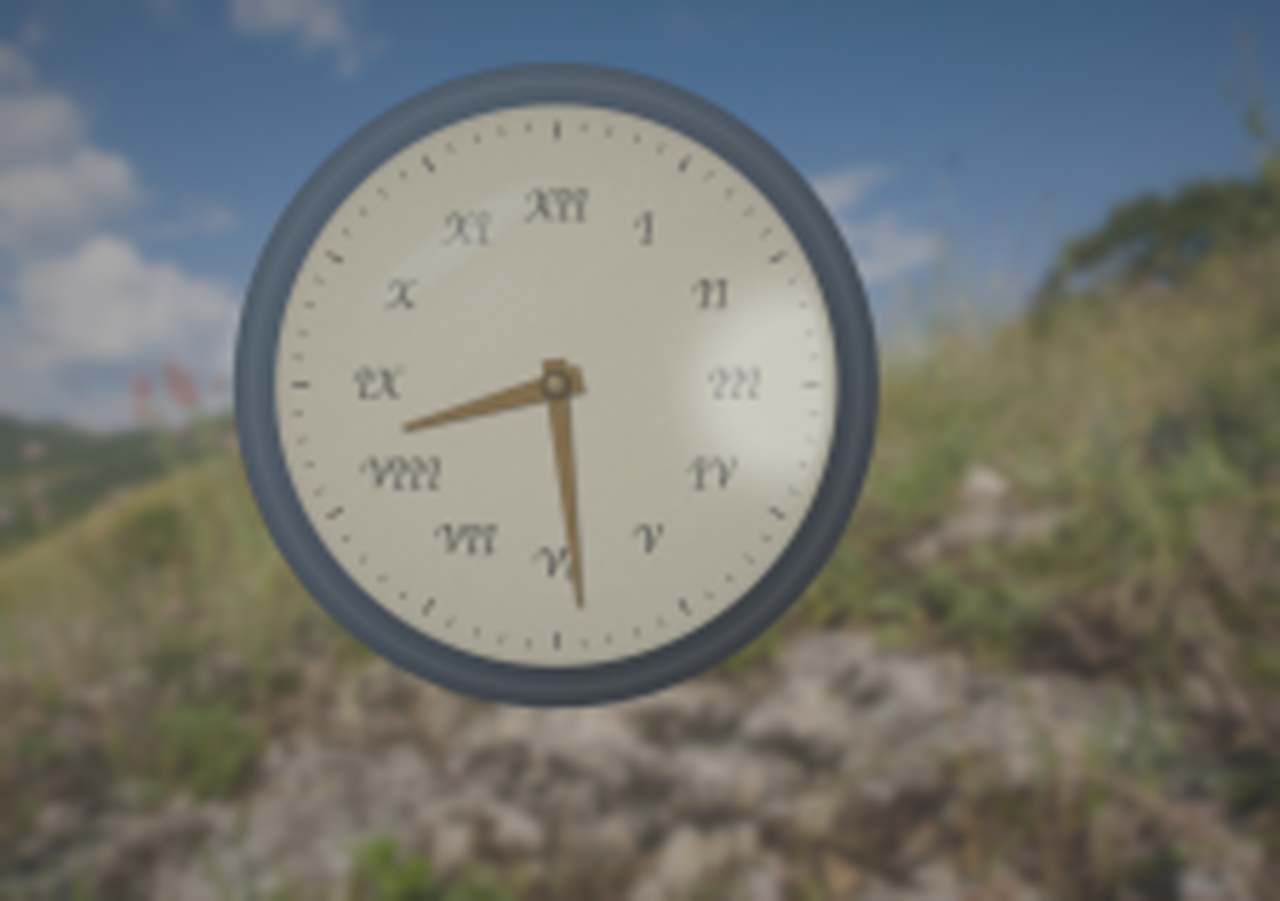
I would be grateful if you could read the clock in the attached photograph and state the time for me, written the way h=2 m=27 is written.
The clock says h=8 m=29
